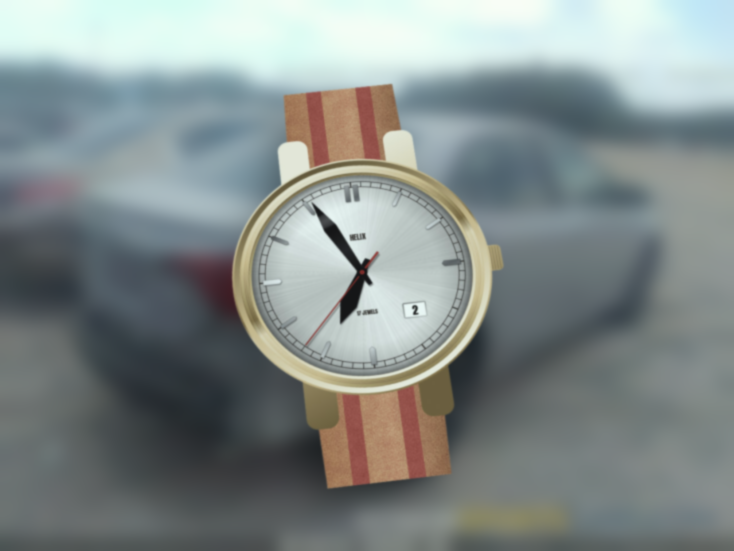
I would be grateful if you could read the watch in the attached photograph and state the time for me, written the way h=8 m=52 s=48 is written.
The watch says h=6 m=55 s=37
